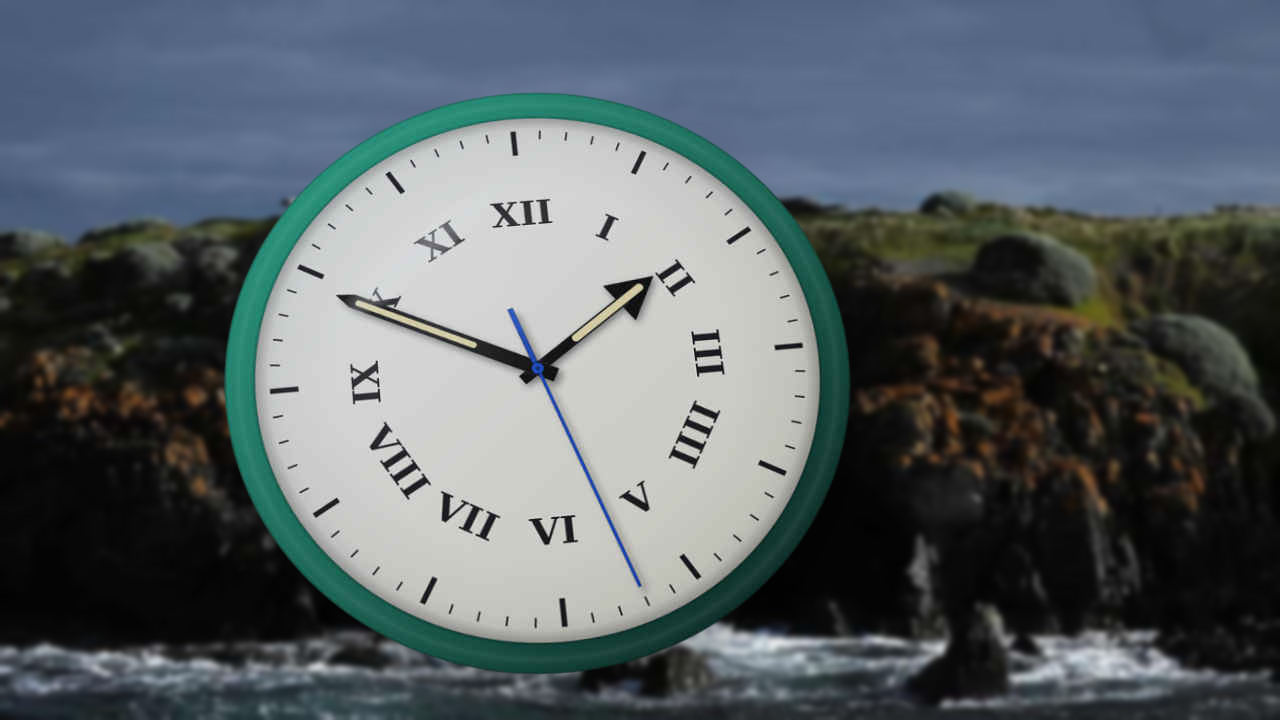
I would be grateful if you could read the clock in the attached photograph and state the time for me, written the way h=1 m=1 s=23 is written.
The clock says h=1 m=49 s=27
